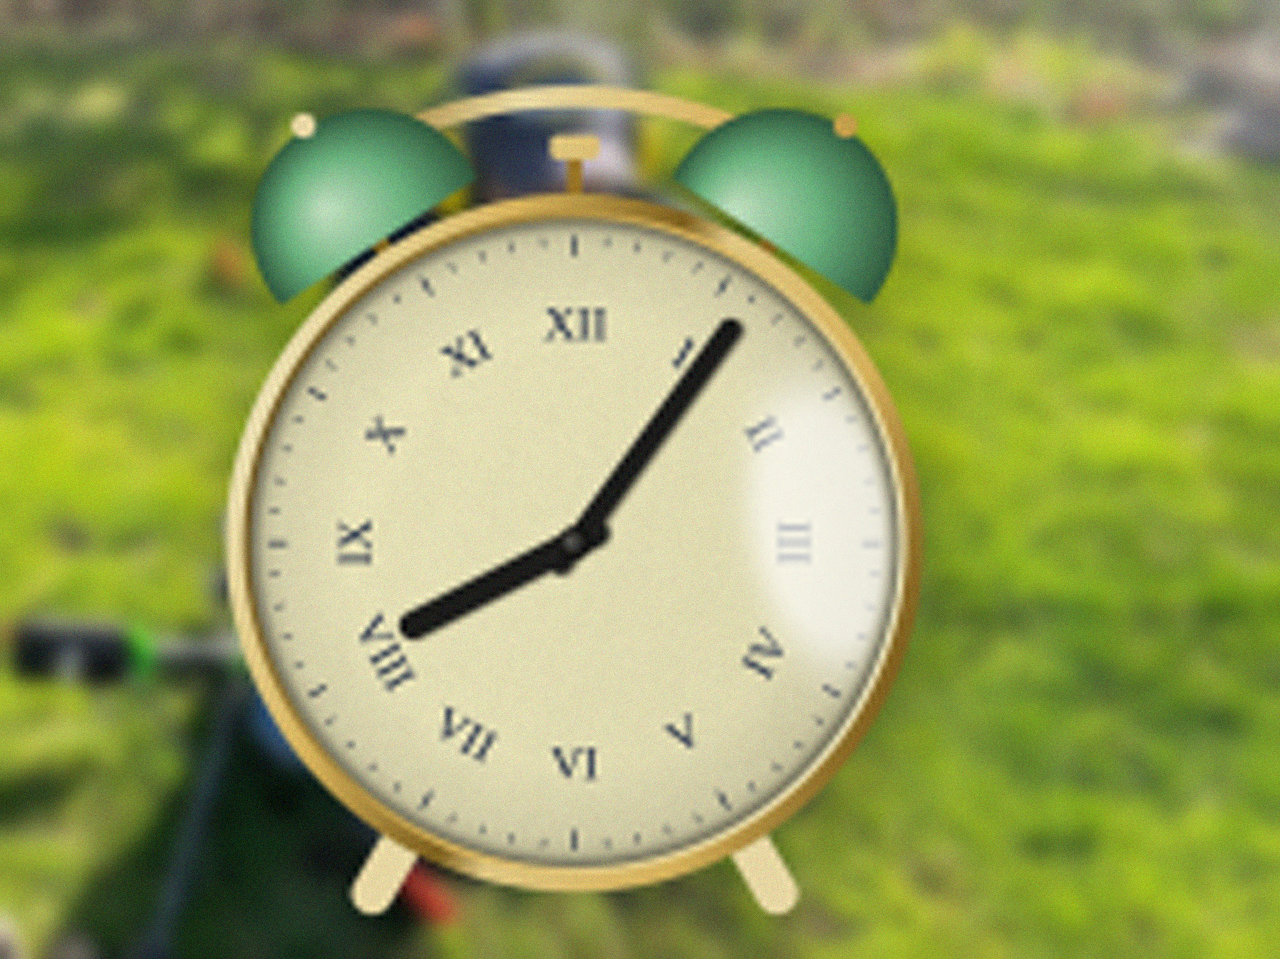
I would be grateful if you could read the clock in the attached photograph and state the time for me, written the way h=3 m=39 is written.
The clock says h=8 m=6
